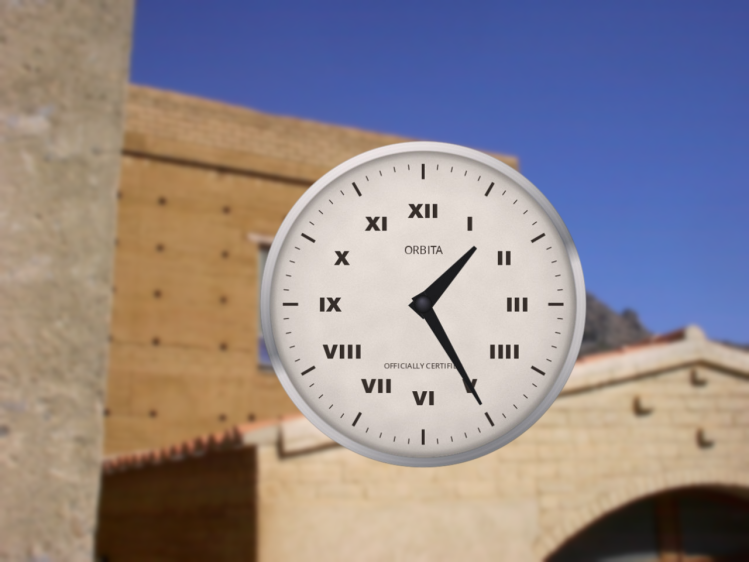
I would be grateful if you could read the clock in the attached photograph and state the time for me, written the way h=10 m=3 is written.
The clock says h=1 m=25
